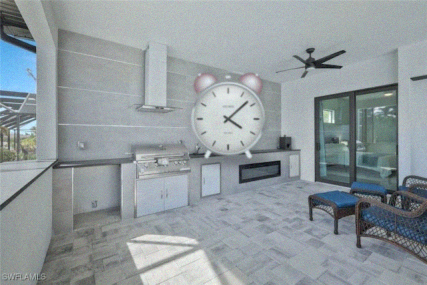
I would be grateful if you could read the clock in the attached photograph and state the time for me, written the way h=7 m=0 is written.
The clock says h=4 m=8
